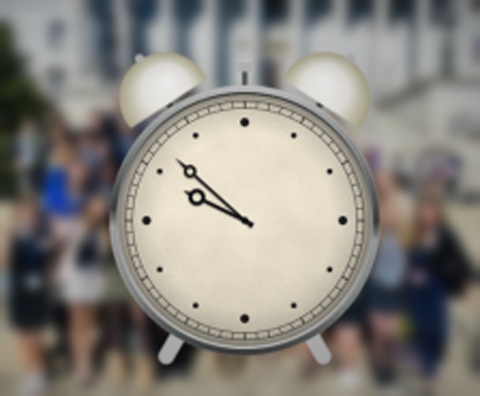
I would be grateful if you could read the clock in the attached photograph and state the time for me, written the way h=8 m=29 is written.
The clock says h=9 m=52
